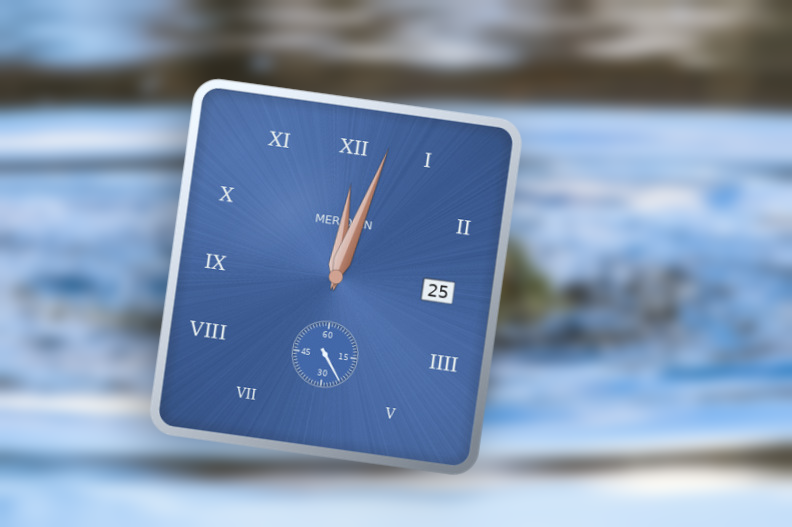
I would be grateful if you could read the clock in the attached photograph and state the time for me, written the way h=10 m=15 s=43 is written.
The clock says h=12 m=2 s=24
